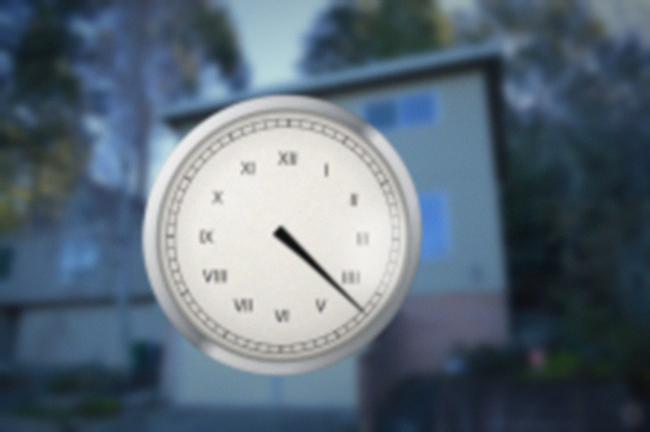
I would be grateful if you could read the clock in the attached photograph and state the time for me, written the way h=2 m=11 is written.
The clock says h=4 m=22
